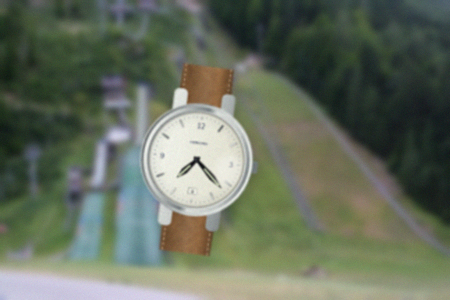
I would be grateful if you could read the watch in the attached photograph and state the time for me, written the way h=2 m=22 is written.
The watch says h=7 m=22
